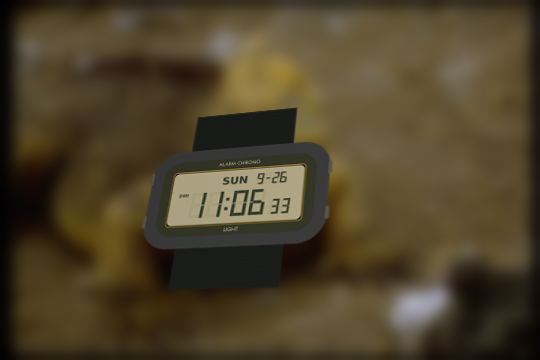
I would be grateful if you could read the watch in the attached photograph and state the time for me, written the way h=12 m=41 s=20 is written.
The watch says h=11 m=6 s=33
